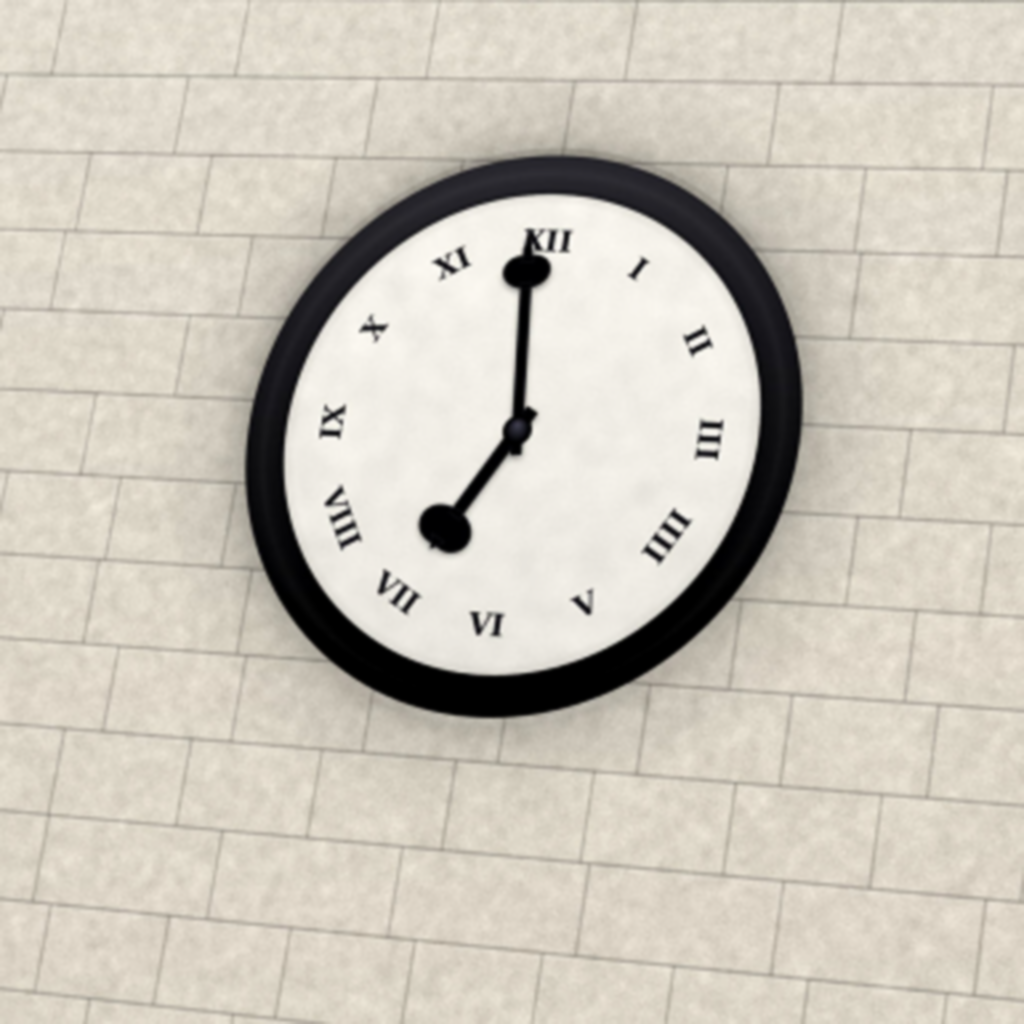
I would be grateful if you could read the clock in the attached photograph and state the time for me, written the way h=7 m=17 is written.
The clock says h=6 m=59
